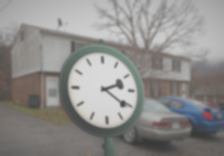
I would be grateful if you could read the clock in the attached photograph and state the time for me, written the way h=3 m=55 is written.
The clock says h=2 m=21
